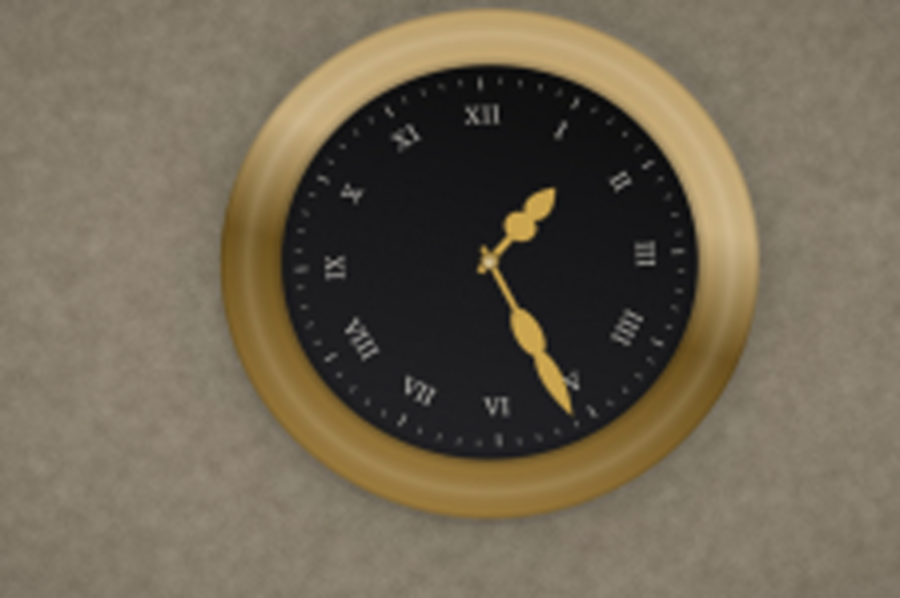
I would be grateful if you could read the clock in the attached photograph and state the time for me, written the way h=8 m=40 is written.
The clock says h=1 m=26
